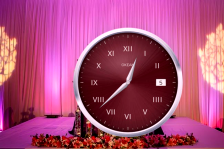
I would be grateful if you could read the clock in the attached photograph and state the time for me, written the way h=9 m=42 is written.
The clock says h=12 m=38
